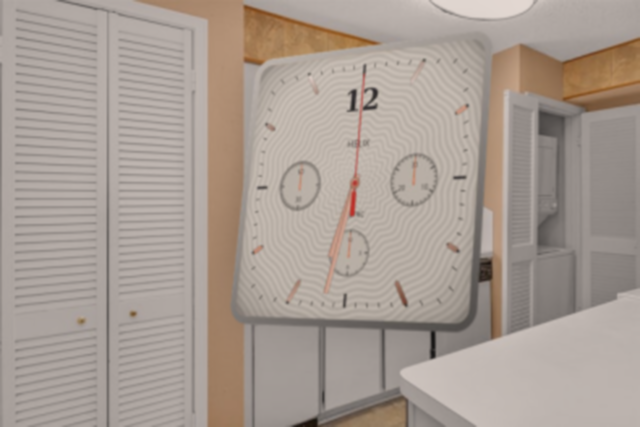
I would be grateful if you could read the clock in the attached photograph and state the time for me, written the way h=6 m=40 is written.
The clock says h=6 m=32
